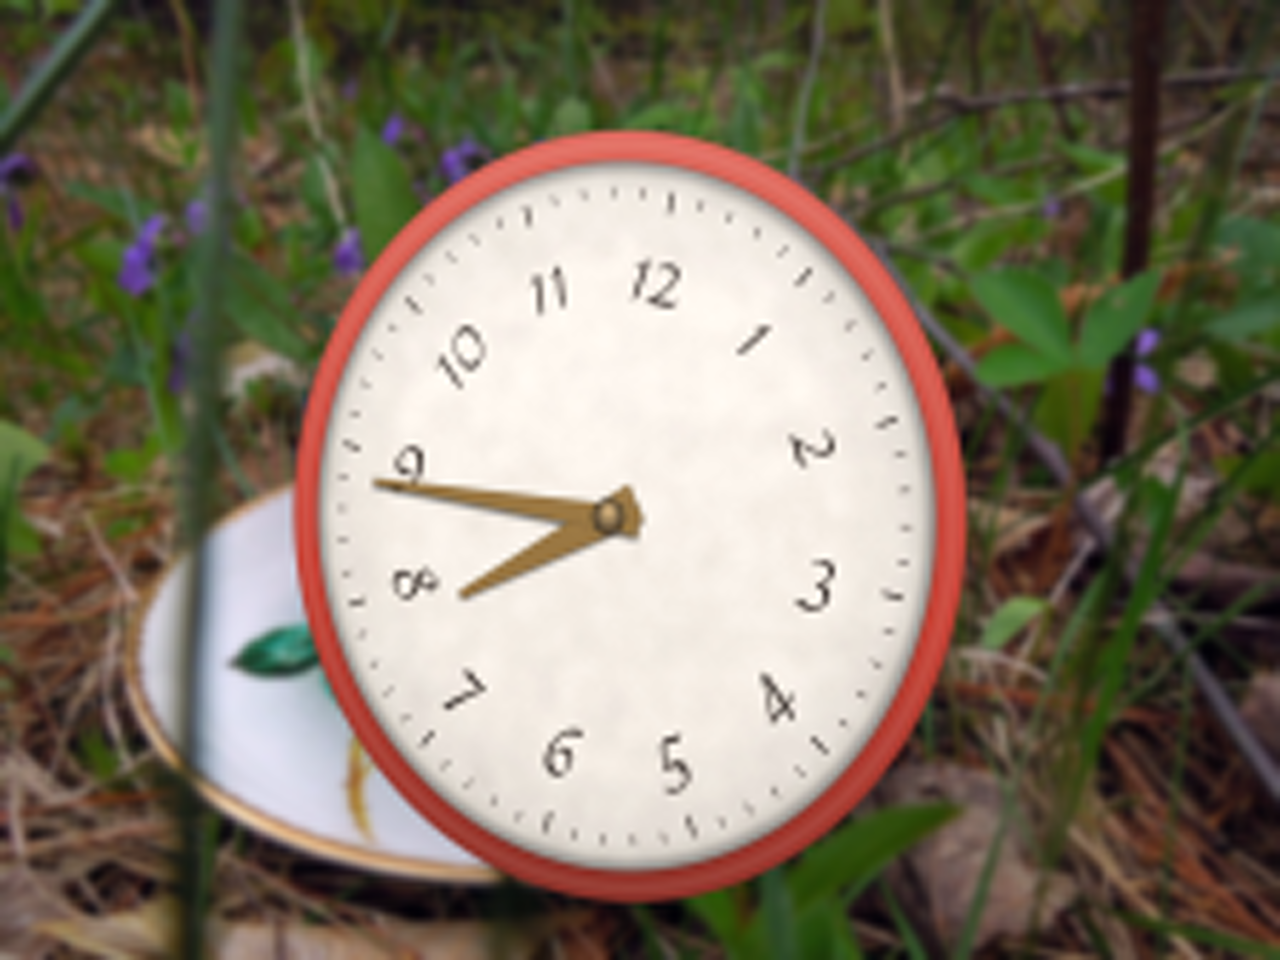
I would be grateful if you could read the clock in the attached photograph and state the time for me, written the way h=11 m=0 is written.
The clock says h=7 m=44
